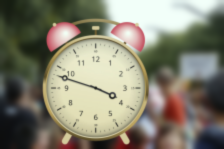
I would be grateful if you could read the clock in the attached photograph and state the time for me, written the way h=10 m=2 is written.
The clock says h=3 m=48
